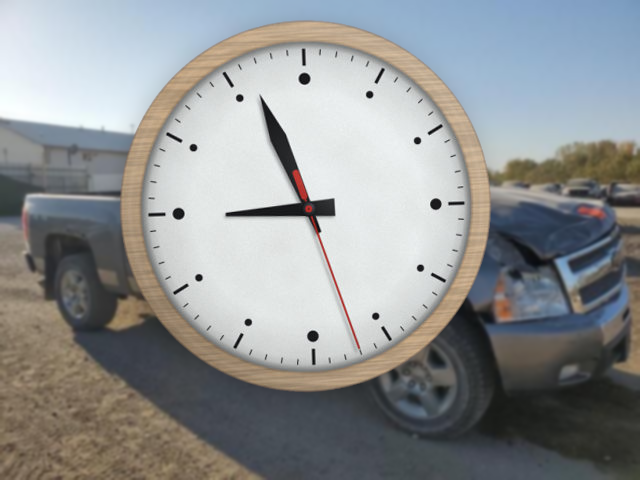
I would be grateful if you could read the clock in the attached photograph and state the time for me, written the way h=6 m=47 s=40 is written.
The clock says h=8 m=56 s=27
